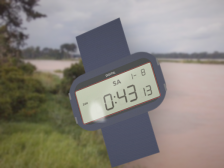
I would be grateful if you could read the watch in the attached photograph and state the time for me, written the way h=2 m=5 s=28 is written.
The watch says h=0 m=43 s=13
